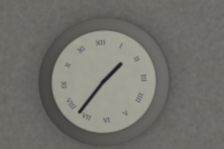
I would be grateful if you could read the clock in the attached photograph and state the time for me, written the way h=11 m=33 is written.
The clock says h=1 m=37
